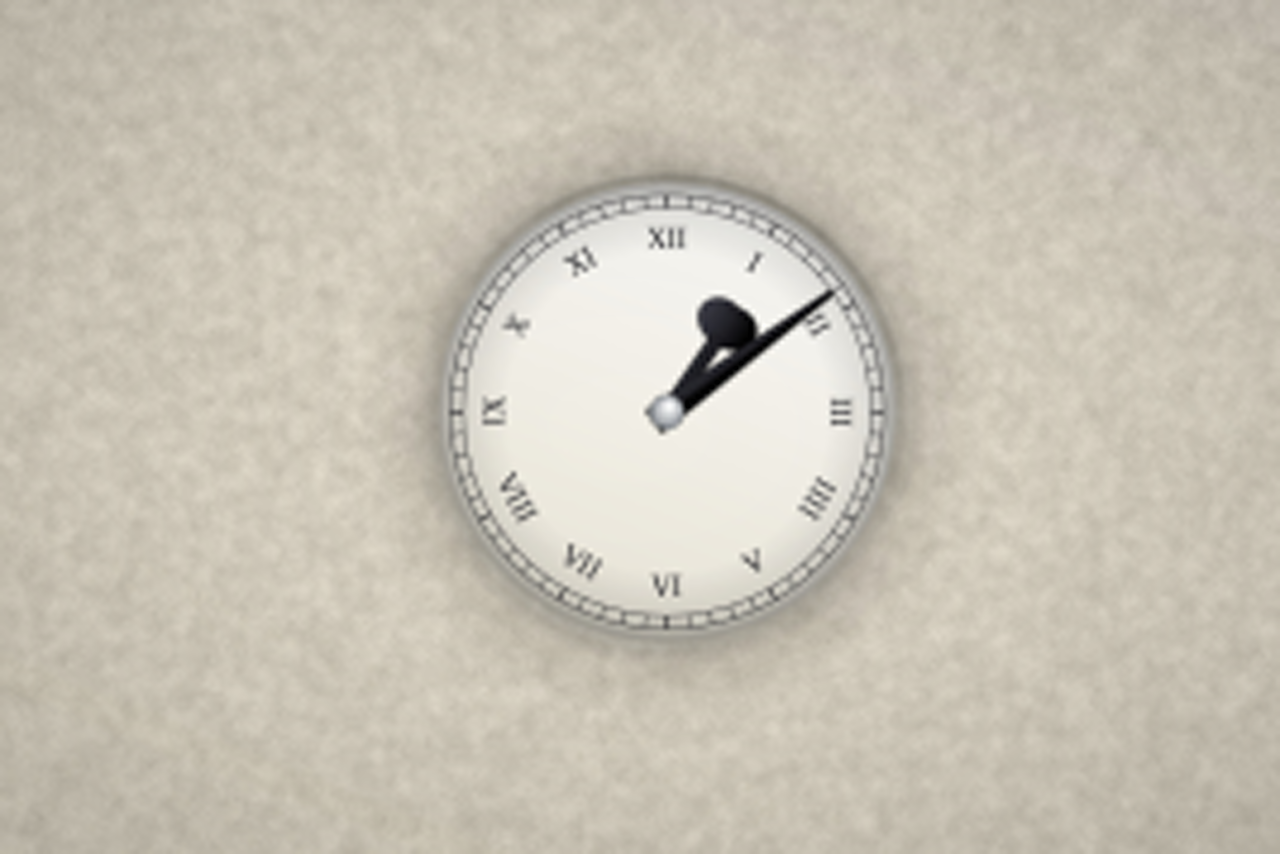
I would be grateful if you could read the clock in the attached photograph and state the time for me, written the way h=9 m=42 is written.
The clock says h=1 m=9
